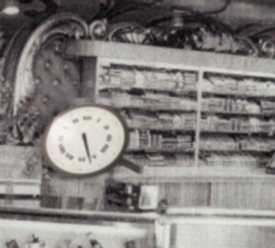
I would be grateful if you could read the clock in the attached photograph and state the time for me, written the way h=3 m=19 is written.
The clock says h=5 m=27
